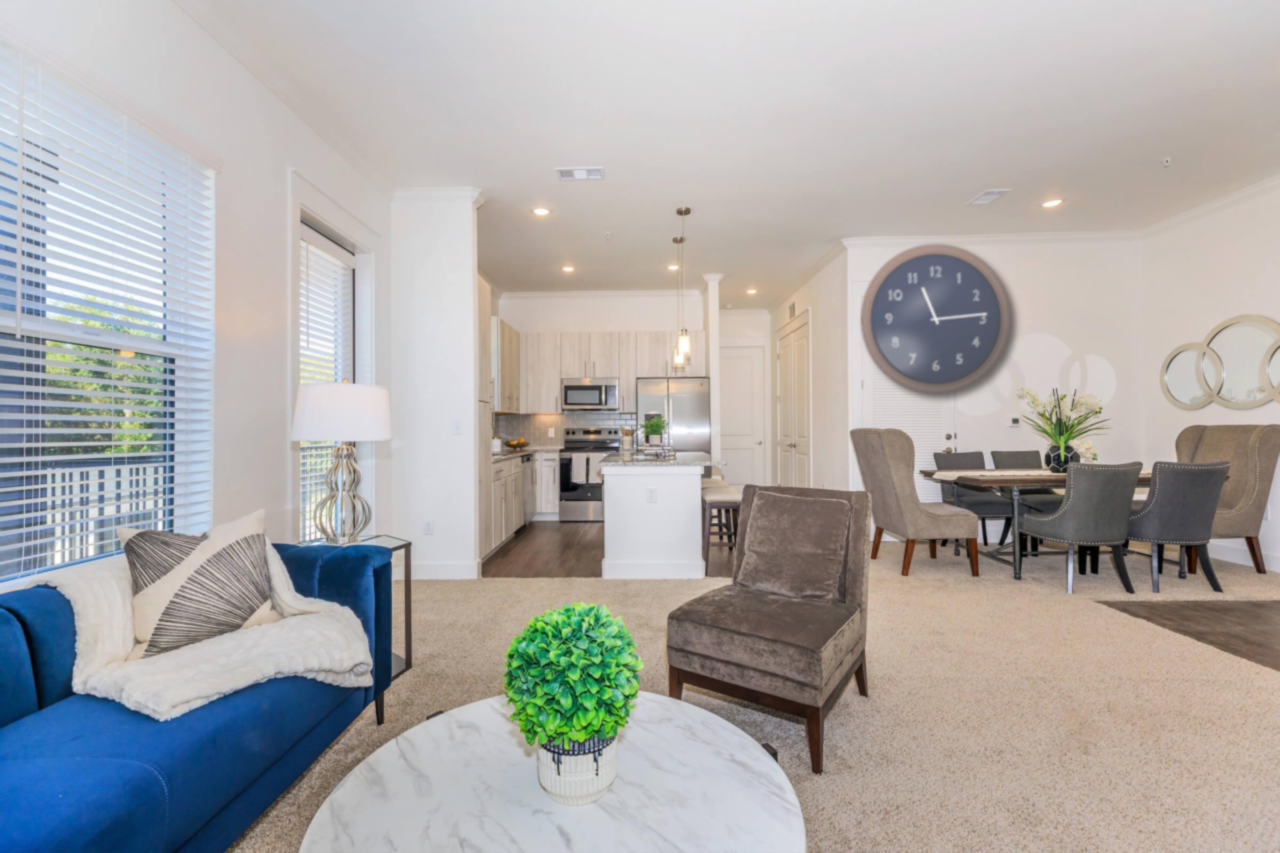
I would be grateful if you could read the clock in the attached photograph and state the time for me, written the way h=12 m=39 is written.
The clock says h=11 m=14
